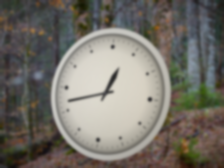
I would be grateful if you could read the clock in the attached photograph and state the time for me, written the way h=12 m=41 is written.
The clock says h=12 m=42
